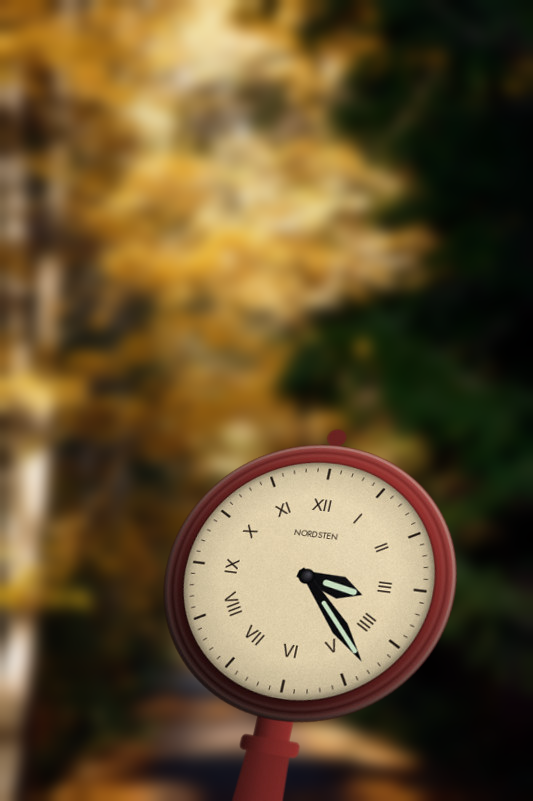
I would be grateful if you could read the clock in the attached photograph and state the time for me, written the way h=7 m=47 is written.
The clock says h=3 m=23
